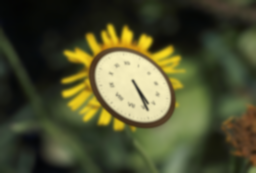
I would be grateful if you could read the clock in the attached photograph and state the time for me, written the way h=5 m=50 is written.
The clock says h=5 m=29
